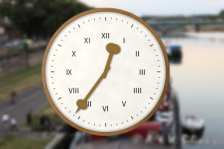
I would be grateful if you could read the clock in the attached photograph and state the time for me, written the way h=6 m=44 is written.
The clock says h=12 m=36
